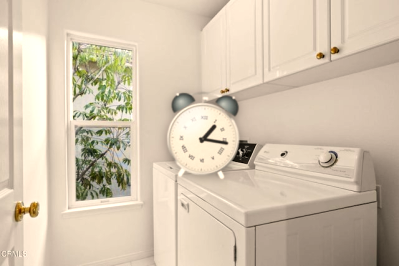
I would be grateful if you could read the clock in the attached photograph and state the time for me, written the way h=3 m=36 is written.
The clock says h=1 m=16
